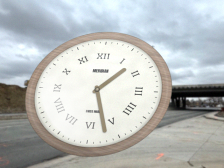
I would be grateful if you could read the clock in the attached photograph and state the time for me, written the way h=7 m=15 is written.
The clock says h=1 m=27
